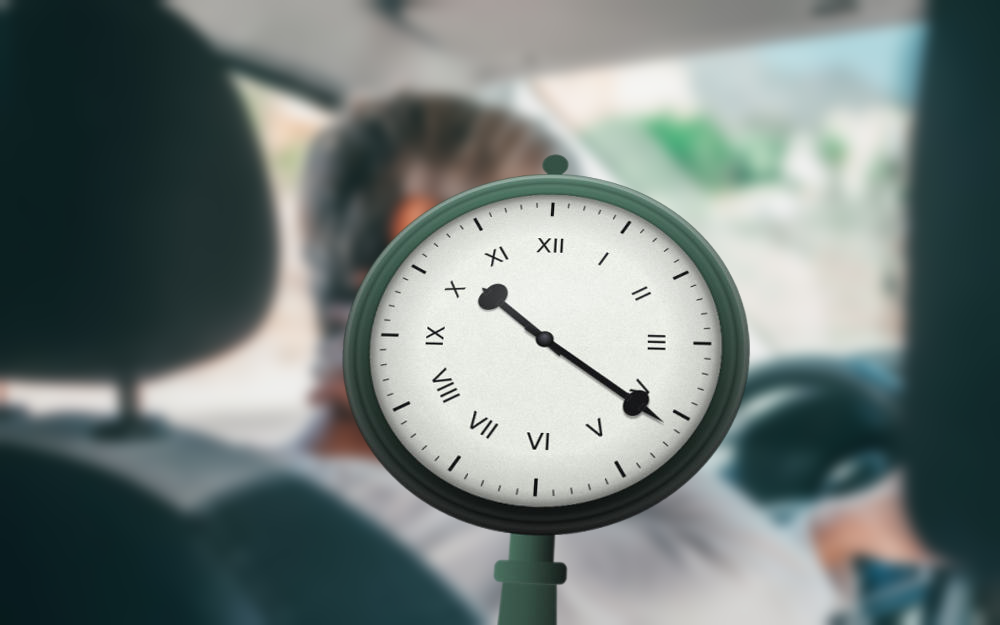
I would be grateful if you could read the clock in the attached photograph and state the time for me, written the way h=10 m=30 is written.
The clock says h=10 m=21
